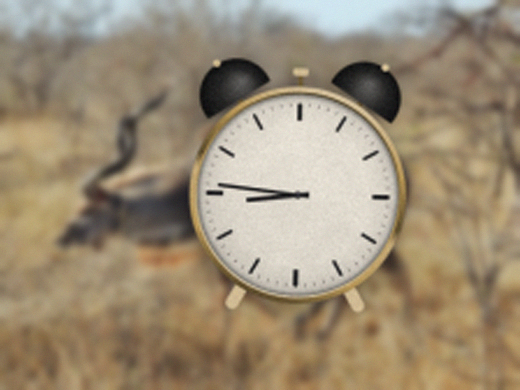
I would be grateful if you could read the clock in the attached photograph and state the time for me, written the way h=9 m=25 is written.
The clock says h=8 m=46
